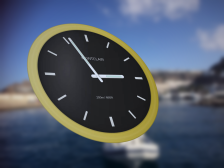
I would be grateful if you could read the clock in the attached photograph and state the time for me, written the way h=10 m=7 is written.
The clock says h=2 m=56
